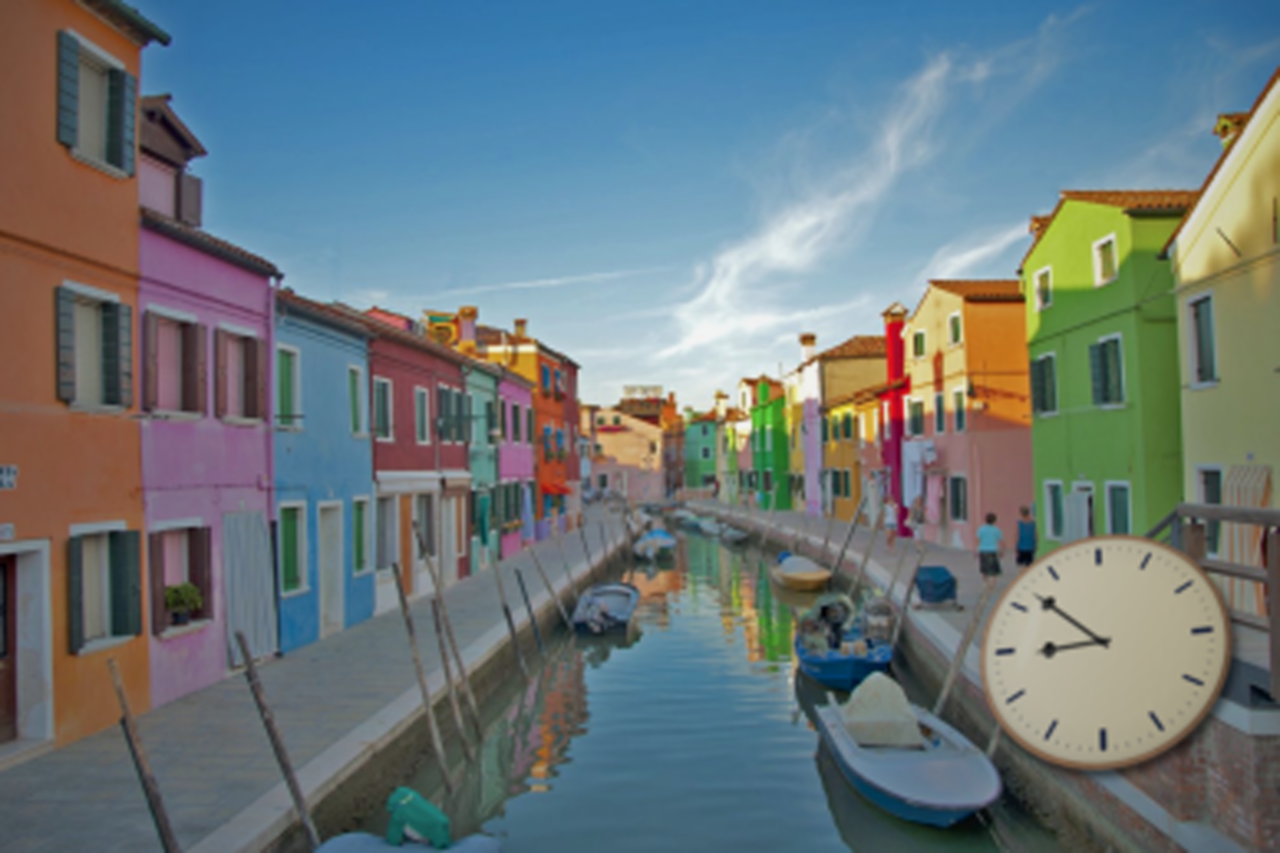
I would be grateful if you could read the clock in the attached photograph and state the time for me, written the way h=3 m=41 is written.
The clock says h=8 m=52
